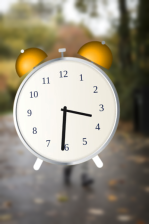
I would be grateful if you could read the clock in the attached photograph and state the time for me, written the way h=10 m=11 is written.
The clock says h=3 m=31
